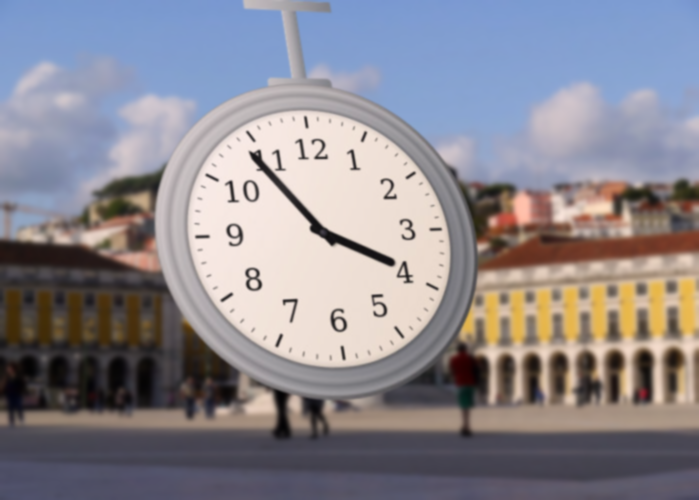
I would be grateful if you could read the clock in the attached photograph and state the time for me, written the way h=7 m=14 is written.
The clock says h=3 m=54
